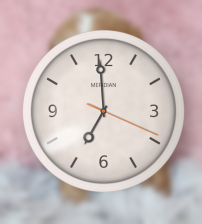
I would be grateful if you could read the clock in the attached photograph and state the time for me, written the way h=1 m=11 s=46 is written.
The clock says h=6 m=59 s=19
